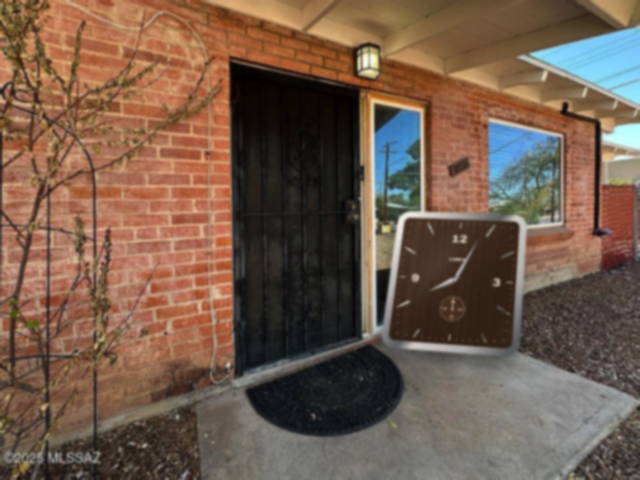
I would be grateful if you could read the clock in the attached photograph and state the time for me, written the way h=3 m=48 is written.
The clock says h=8 m=4
